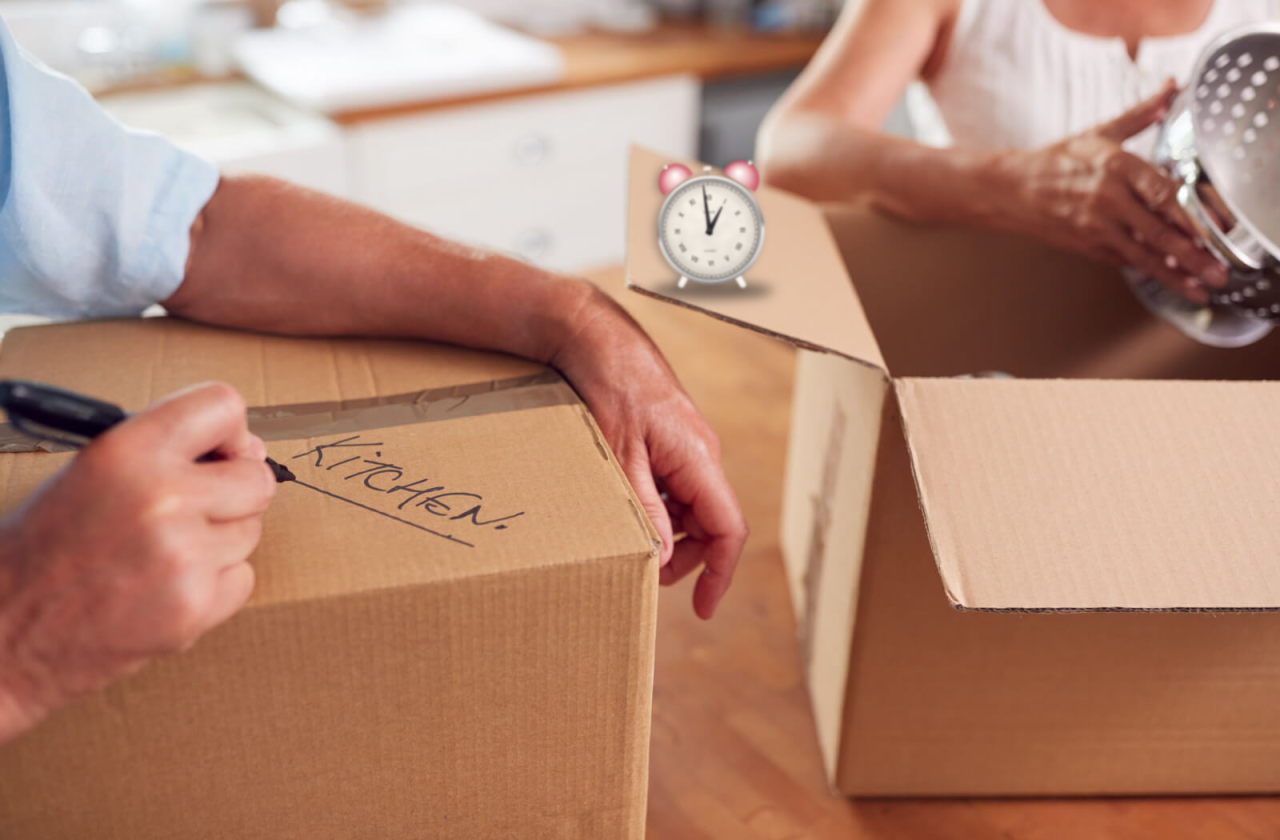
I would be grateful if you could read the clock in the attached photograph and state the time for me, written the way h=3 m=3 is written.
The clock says h=12 m=59
